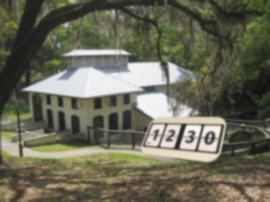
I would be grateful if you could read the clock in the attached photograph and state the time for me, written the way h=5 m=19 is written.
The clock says h=12 m=30
